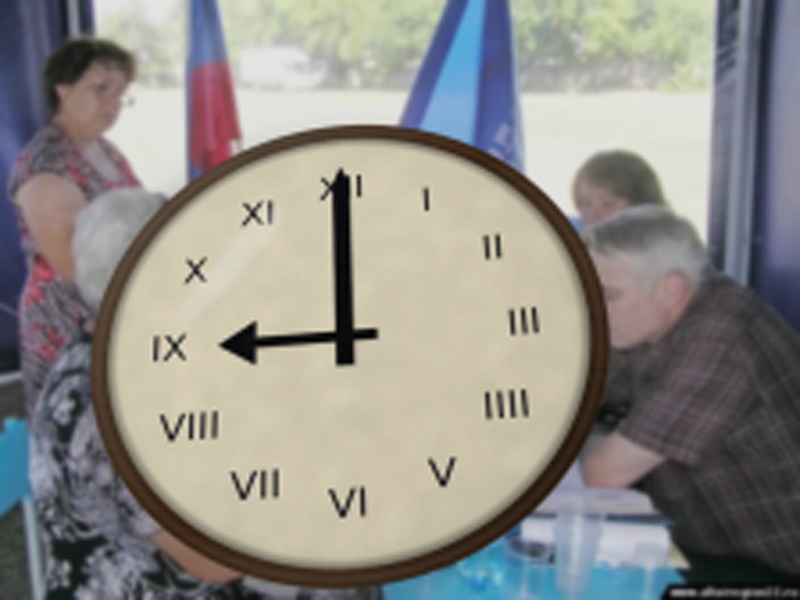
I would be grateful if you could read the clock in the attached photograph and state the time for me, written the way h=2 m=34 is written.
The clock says h=9 m=0
